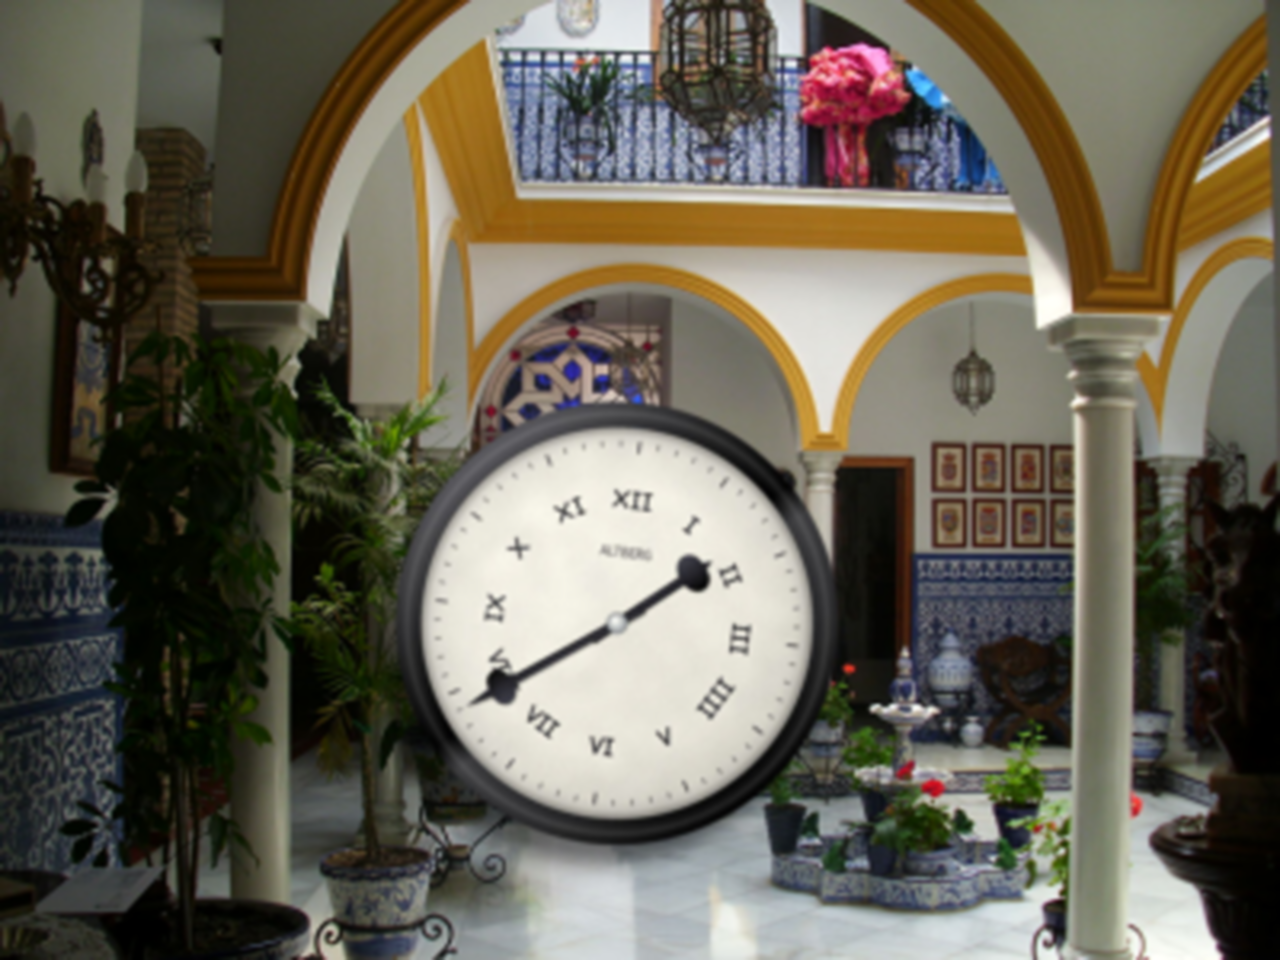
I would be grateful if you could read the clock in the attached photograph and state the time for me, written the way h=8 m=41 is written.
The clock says h=1 m=39
